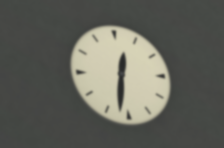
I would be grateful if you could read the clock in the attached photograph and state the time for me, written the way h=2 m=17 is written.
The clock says h=12 m=32
